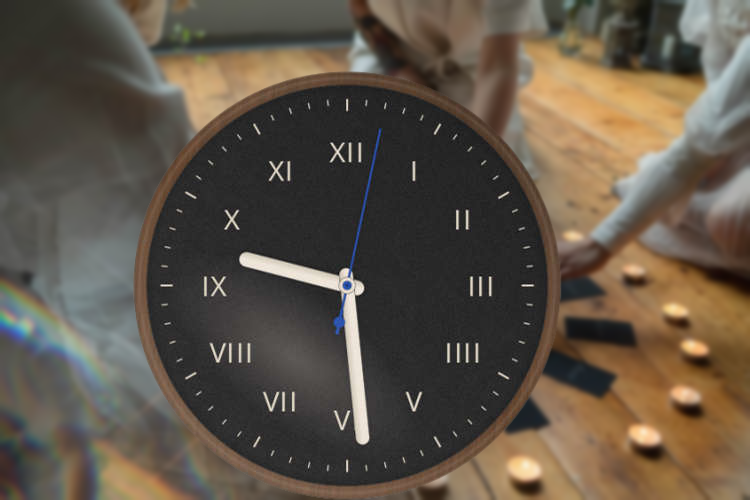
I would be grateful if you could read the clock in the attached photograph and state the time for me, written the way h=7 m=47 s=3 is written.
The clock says h=9 m=29 s=2
